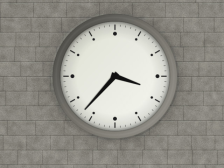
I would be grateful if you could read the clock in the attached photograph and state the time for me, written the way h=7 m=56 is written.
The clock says h=3 m=37
